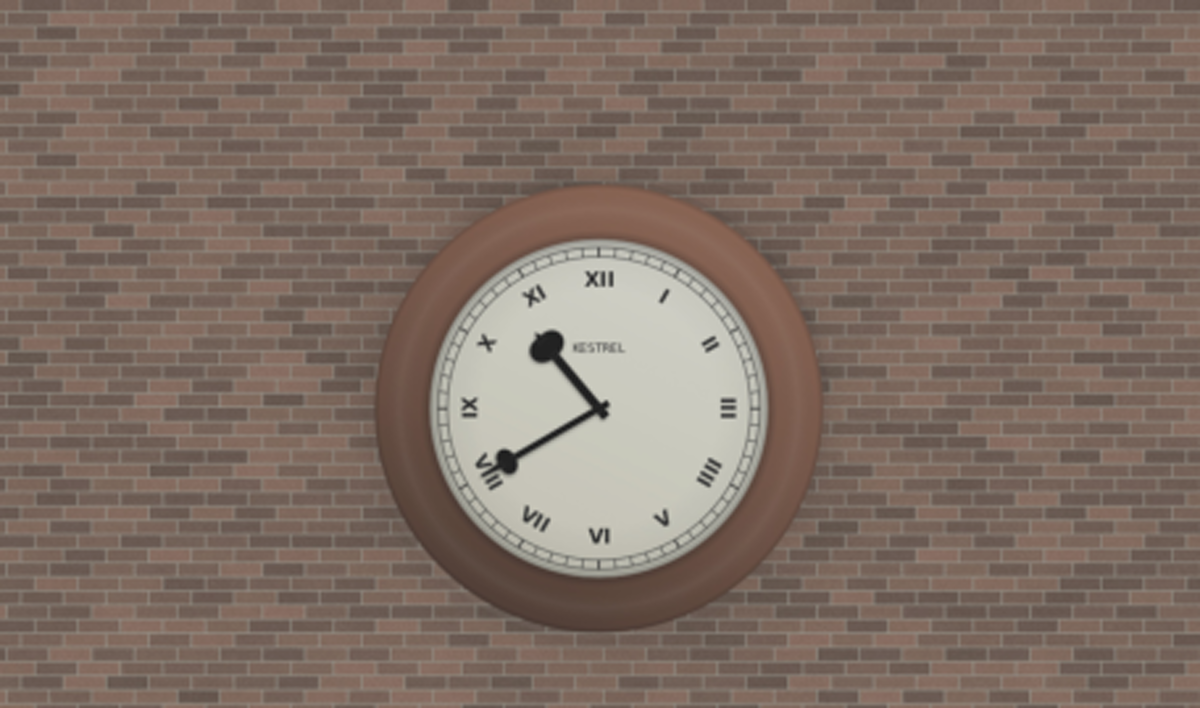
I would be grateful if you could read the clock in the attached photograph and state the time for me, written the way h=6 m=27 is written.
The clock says h=10 m=40
